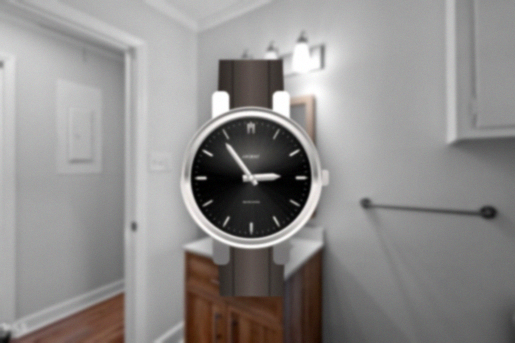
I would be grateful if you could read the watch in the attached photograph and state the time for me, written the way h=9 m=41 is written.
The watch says h=2 m=54
